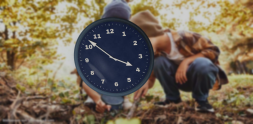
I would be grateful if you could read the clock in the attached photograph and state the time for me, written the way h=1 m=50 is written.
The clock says h=3 m=52
